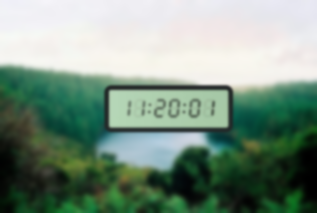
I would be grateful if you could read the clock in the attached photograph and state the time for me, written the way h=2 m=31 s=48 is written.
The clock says h=11 m=20 s=1
